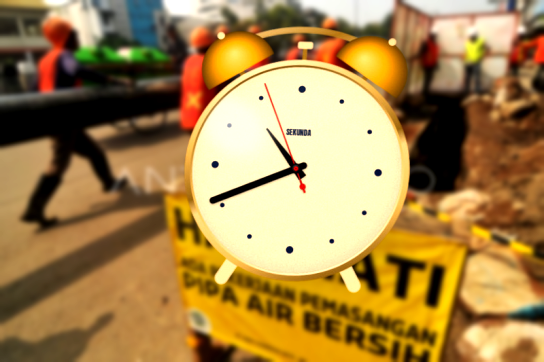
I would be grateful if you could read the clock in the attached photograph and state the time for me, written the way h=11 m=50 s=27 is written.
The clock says h=10 m=40 s=56
